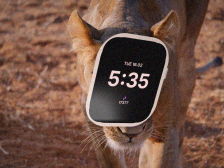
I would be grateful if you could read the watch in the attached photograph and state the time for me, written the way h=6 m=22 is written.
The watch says h=5 m=35
